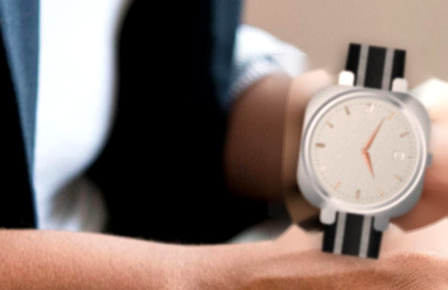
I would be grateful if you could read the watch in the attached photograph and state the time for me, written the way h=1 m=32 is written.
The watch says h=5 m=4
